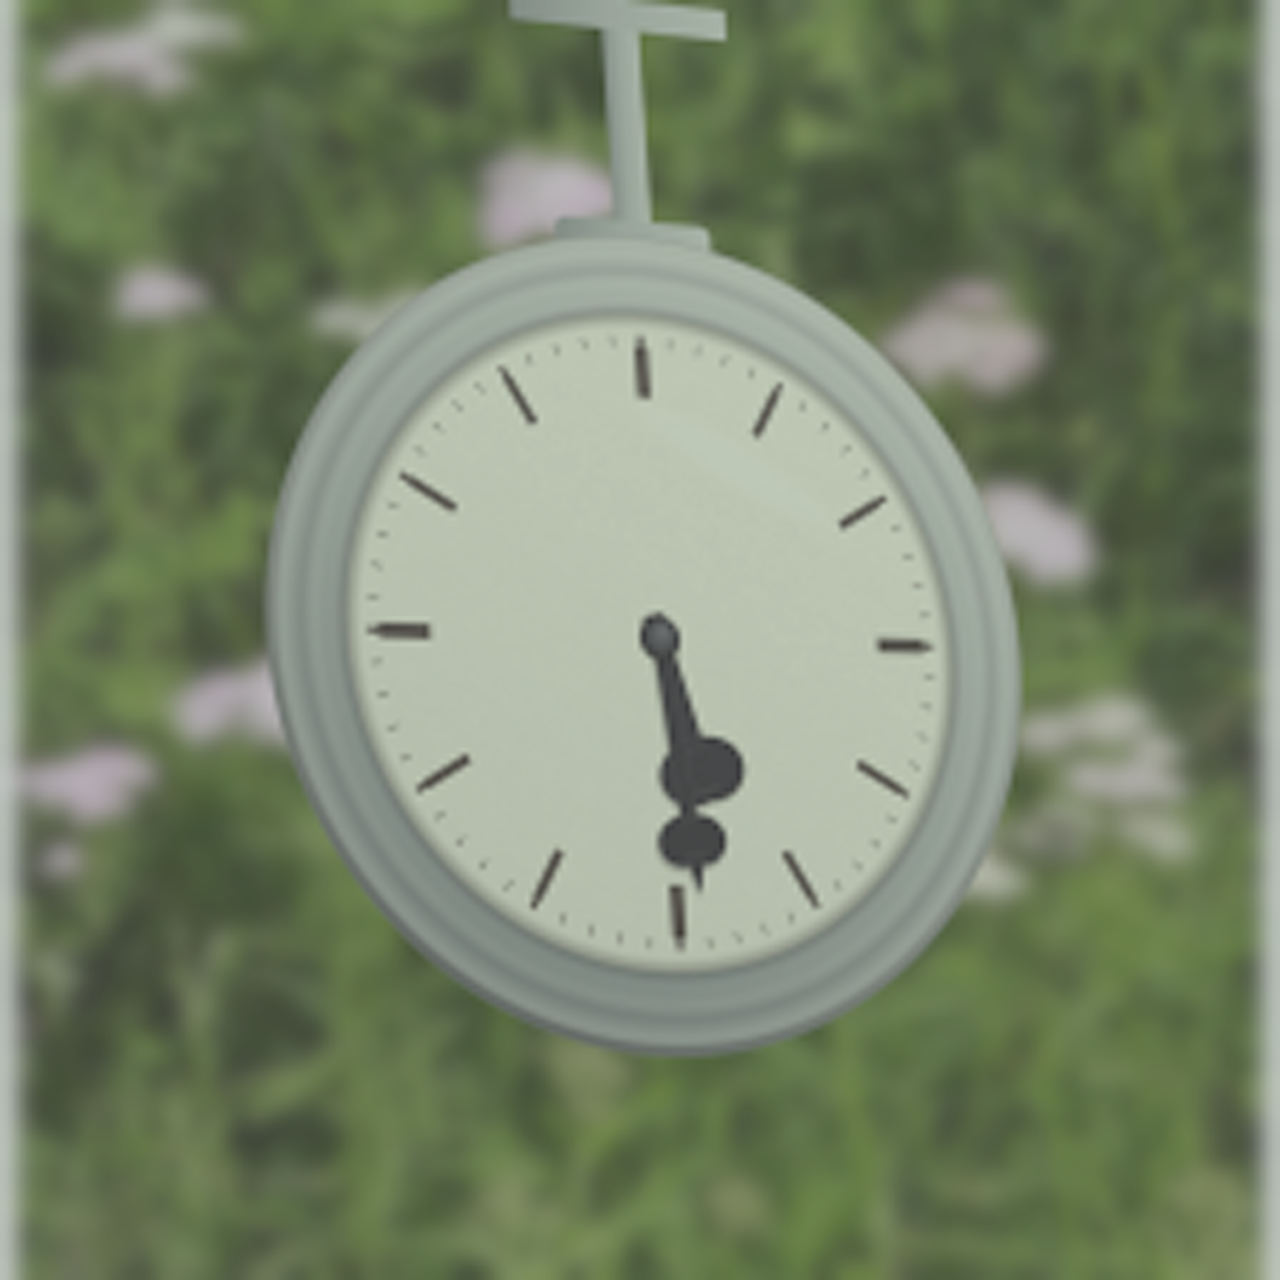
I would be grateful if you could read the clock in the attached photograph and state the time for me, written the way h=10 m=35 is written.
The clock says h=5 m=29
